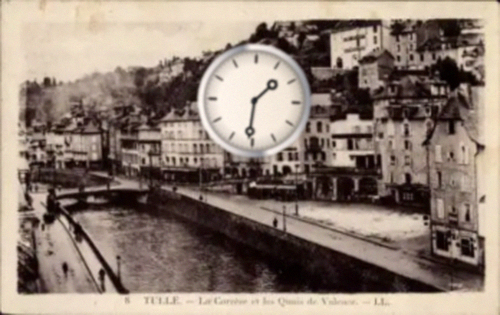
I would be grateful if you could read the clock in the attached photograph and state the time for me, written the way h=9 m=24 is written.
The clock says h=1 m=31
